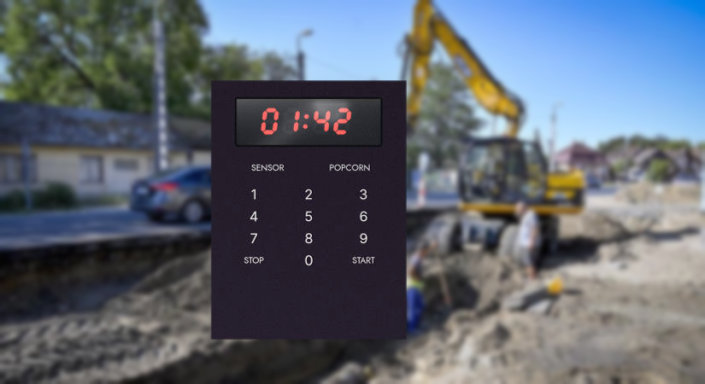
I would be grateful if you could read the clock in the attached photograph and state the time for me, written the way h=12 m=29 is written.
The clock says h=1 m=42
